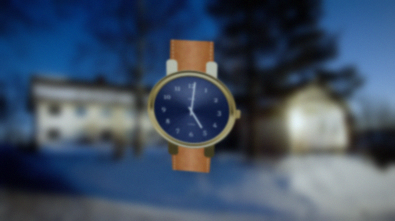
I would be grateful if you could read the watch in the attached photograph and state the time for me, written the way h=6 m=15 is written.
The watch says h=5 m=1
